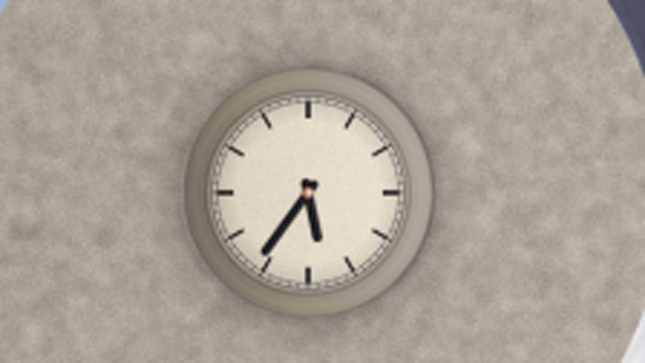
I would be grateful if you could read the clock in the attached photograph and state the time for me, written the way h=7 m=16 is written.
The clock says h=5 m=36
